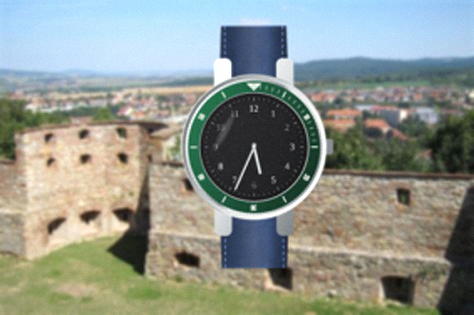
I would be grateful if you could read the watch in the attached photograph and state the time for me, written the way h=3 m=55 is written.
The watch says h=5 m=34
